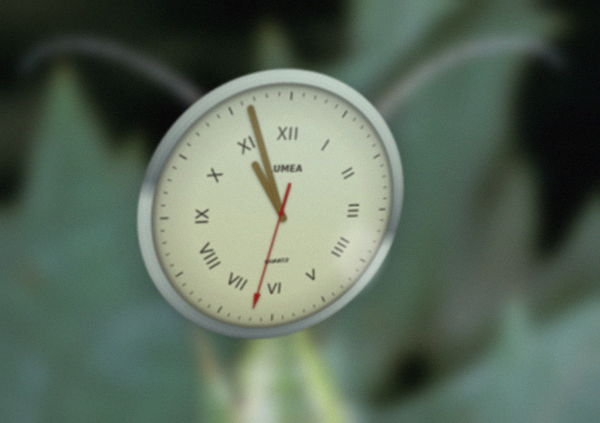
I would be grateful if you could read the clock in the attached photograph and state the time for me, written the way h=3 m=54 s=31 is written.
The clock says h=10 m=56 s=32
